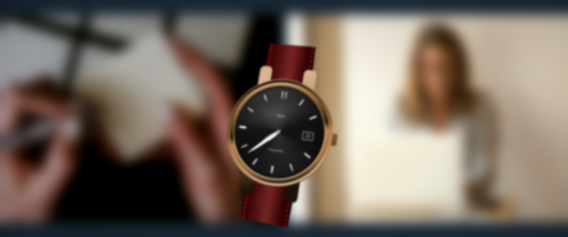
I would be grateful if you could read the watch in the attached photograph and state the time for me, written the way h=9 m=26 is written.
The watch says h=7 m=38
